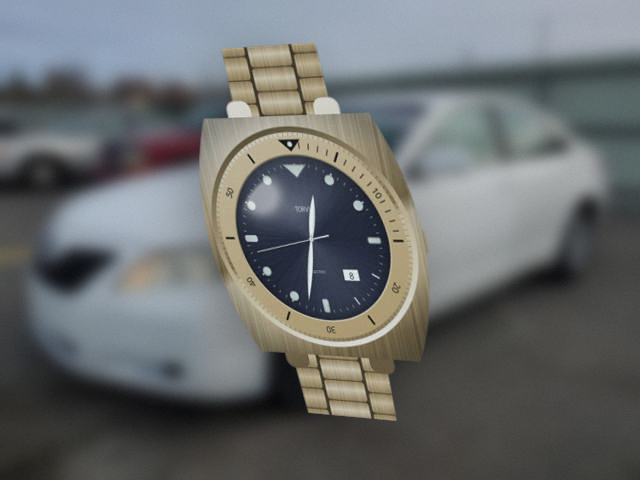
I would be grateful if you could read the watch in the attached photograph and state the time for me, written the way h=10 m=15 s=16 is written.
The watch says h=12 m=32 s=43
